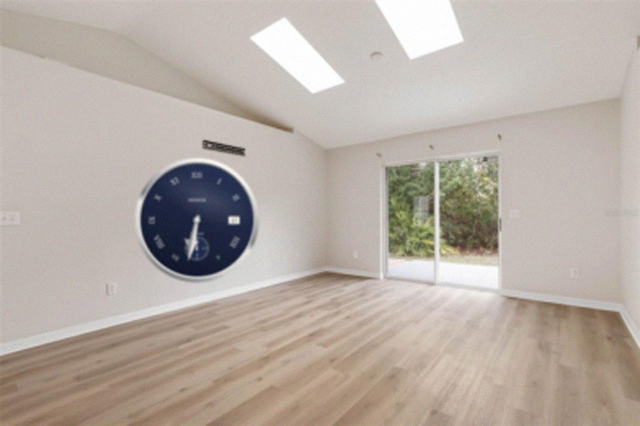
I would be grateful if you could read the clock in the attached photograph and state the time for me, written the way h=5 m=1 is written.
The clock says h=6 m=32
